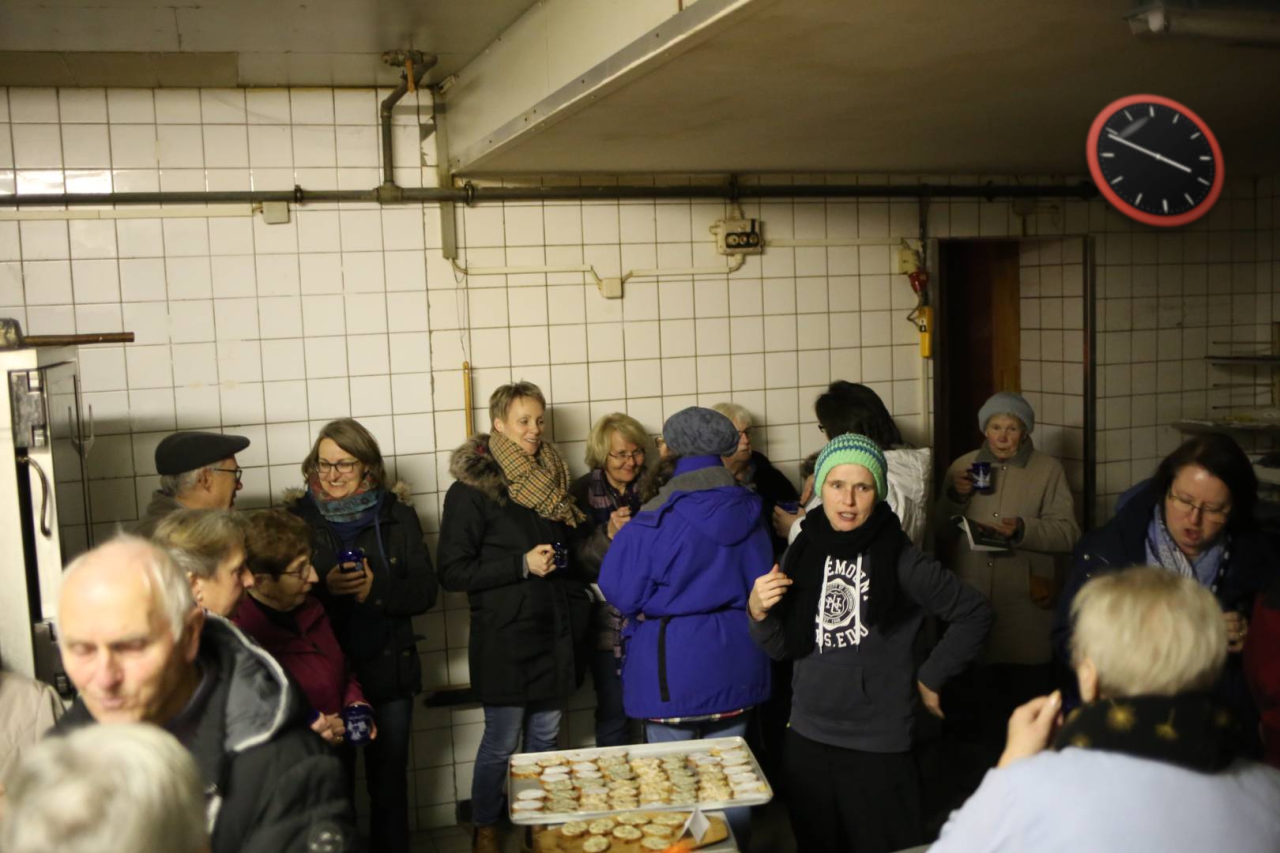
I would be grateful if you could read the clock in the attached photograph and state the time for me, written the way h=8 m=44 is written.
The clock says h=3 m=49
